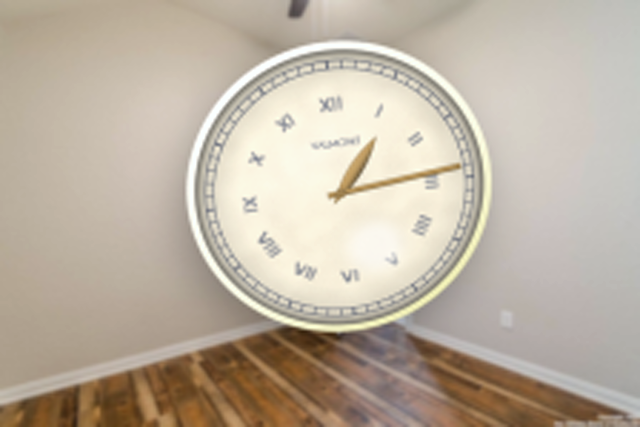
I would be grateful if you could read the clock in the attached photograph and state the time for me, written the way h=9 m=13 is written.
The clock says h=1 m=14
